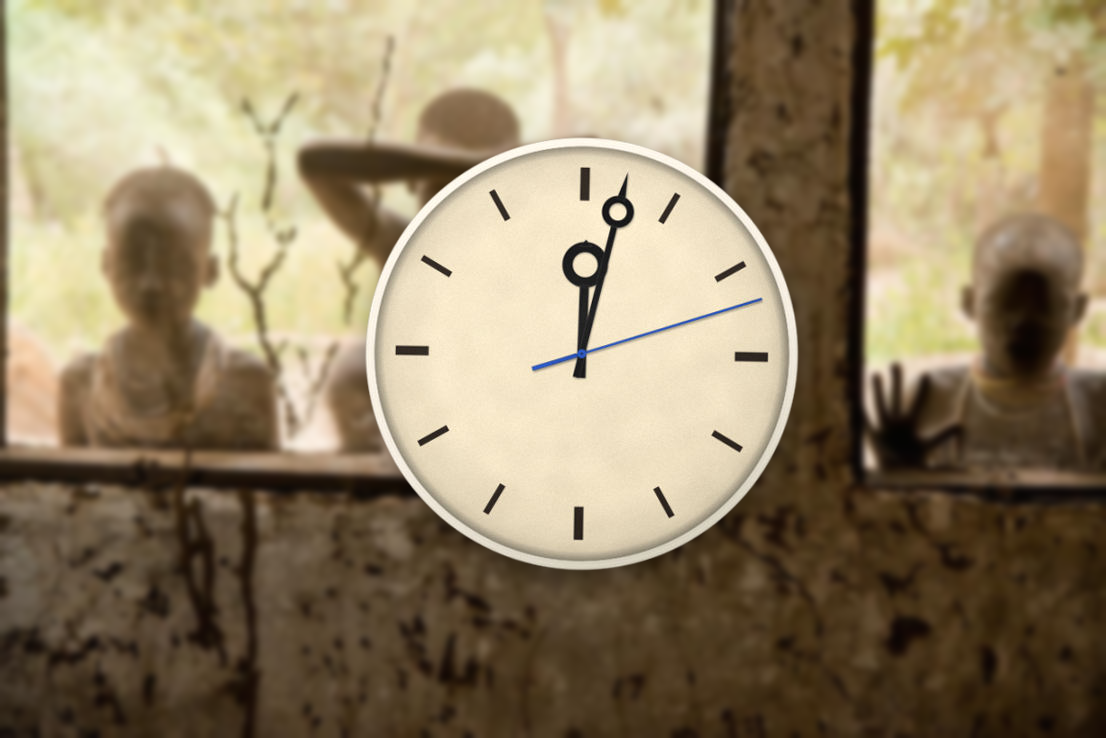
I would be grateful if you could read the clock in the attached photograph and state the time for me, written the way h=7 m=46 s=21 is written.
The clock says h=12 m=2 s=12
